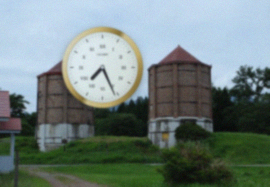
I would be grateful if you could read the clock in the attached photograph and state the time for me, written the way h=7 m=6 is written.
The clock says h=7 m=26
